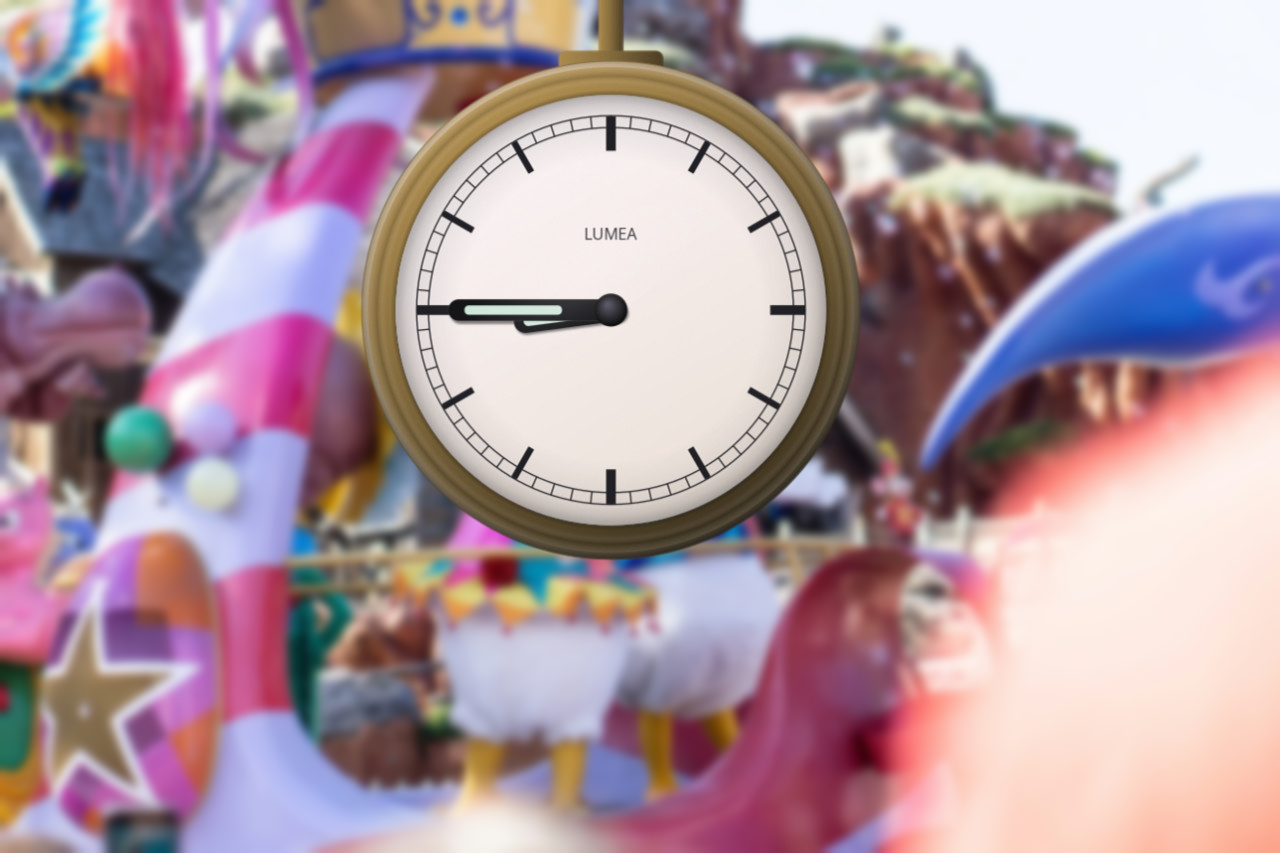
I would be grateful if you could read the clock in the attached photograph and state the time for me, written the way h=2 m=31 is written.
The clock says h=8 m=45
